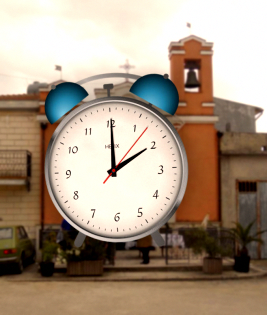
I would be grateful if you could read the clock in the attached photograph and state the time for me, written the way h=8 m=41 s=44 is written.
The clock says h=2 m=0 s=7
